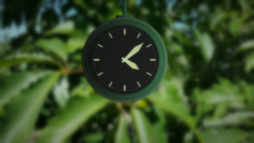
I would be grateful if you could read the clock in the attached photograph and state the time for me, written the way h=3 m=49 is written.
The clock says h=4 m=8
